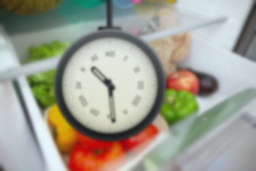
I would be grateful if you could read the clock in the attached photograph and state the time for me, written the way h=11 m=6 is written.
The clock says h=10 m=29
